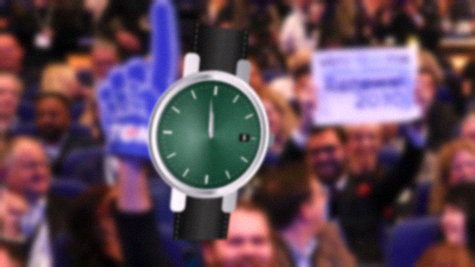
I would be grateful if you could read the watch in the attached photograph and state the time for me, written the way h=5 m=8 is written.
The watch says h=11 m=59
